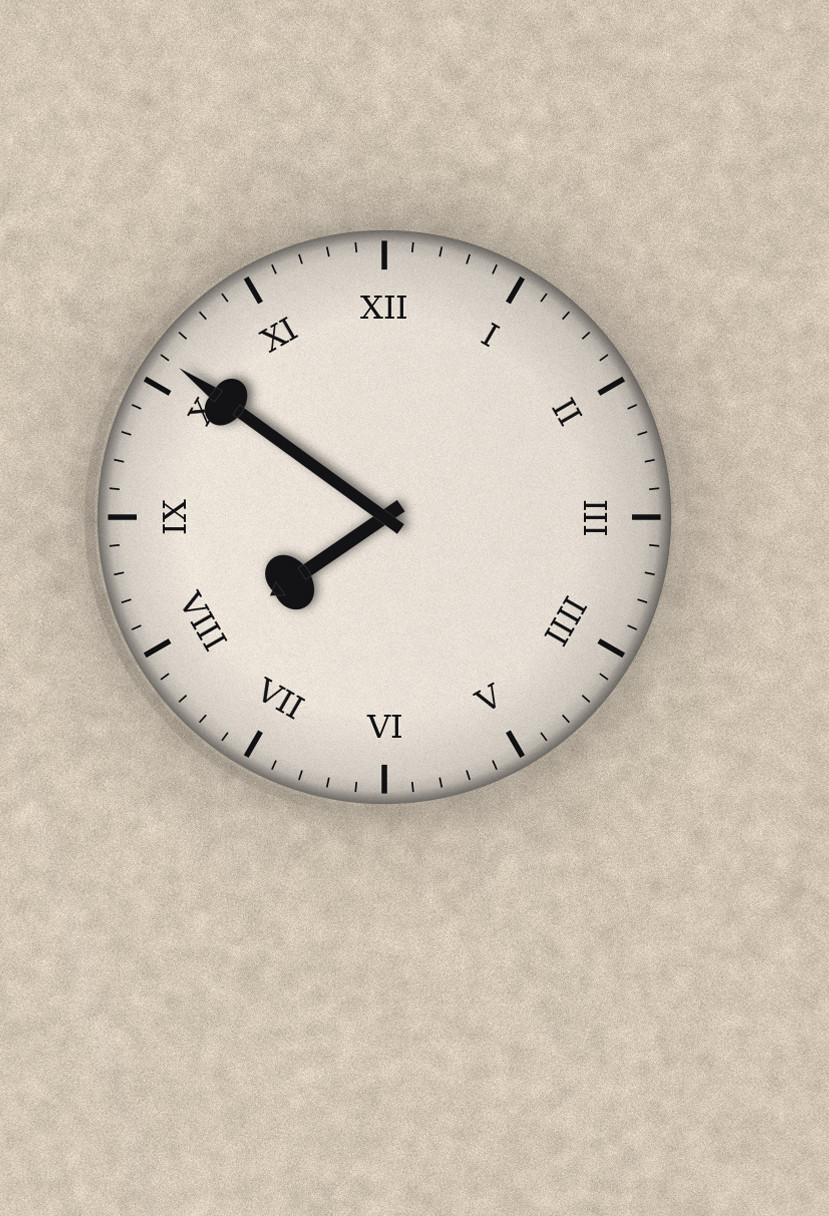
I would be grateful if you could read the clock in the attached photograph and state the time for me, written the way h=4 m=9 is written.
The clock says h=7 m=51
